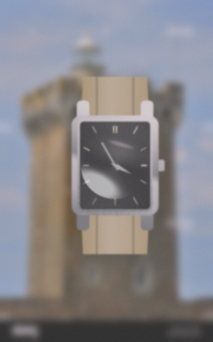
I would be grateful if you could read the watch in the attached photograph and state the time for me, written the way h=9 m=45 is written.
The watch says h=3 m=55
